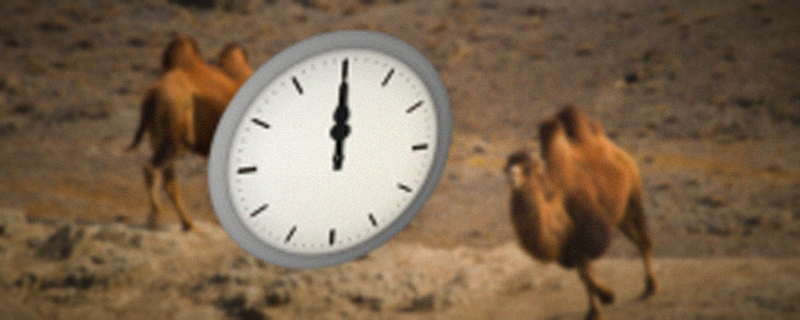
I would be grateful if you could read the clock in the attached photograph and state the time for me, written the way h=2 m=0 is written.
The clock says h=12 m=0
